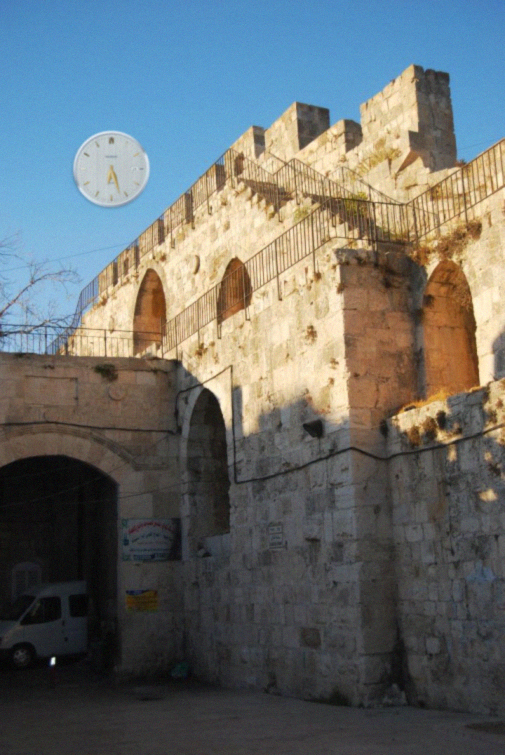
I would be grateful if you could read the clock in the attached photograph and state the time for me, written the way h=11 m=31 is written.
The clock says h=6 m=27
